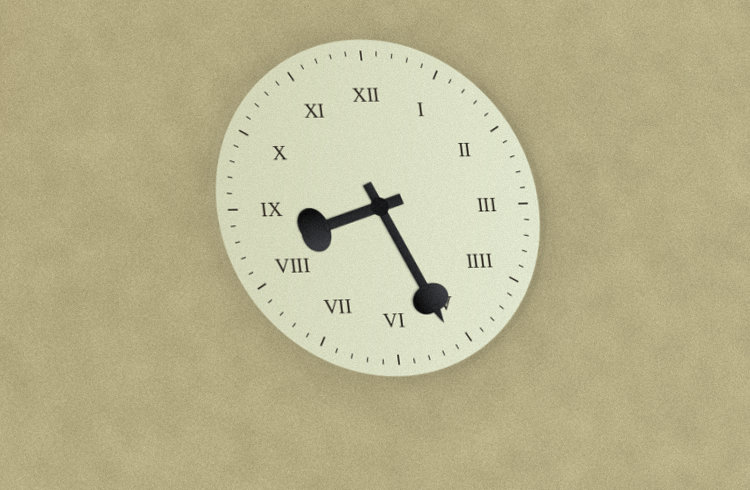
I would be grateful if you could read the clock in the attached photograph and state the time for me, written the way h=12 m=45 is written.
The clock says h=8 m=26
